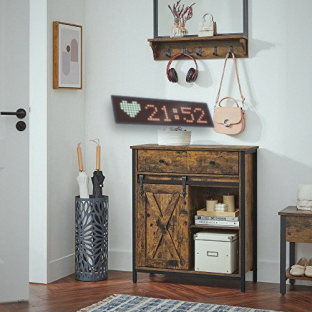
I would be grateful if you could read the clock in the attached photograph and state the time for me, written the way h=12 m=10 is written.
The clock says h=21 m=52
